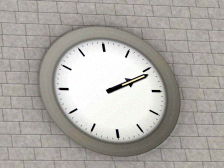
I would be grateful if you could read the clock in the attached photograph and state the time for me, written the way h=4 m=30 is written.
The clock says h=2 m=11
